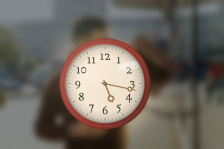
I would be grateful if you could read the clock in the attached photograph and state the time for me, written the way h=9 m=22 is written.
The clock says h=5 m=17
